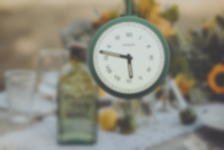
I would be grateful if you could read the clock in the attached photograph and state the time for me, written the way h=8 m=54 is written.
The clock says h=5 m=47
